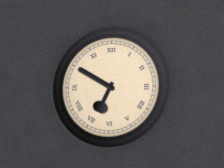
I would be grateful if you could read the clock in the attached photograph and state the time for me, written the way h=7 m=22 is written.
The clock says h=6 m=50
